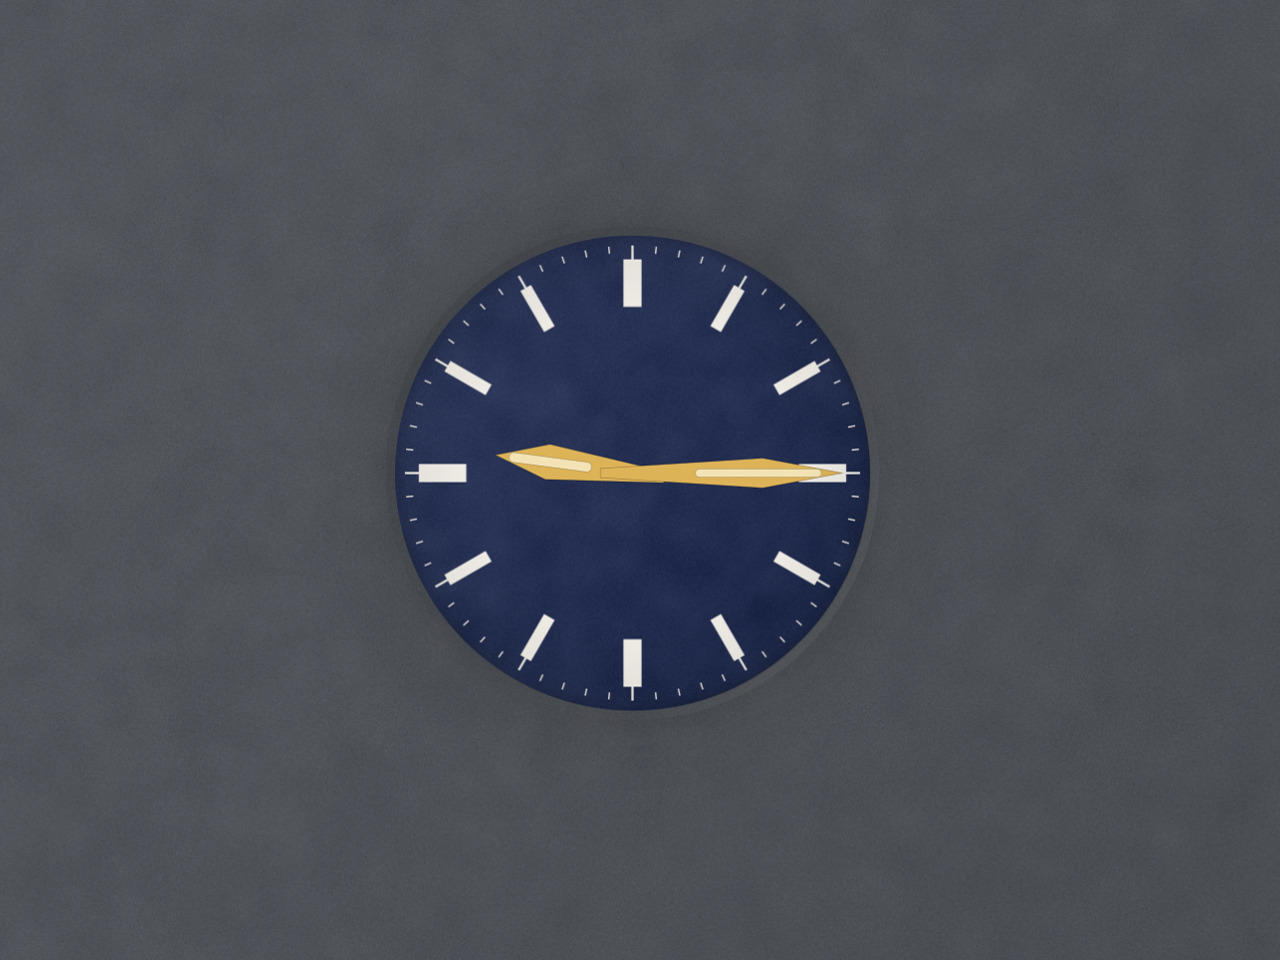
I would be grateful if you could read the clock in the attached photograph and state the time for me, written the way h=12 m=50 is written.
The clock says h=9 m=15
